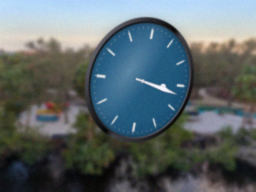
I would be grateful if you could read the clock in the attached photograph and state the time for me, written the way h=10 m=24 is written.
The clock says h=3 m=17
